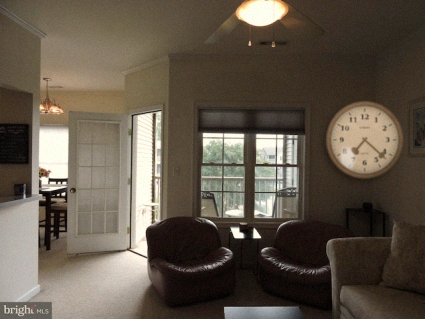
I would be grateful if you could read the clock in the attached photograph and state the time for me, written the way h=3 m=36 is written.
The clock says h=7 m=22
